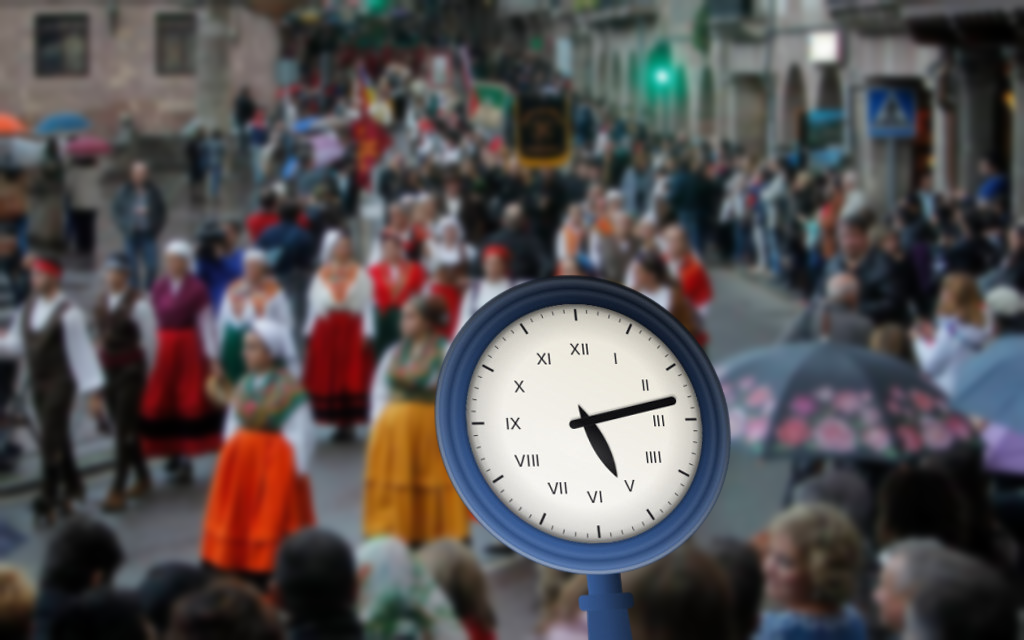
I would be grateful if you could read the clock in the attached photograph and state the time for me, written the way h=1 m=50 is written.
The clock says h=5 m=13
